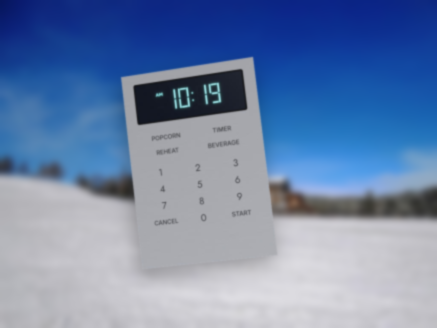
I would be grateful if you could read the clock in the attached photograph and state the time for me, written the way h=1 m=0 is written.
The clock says h=10 m=19
